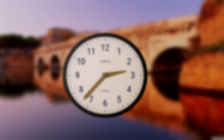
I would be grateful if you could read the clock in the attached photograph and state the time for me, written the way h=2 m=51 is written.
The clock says h=2 m=37
